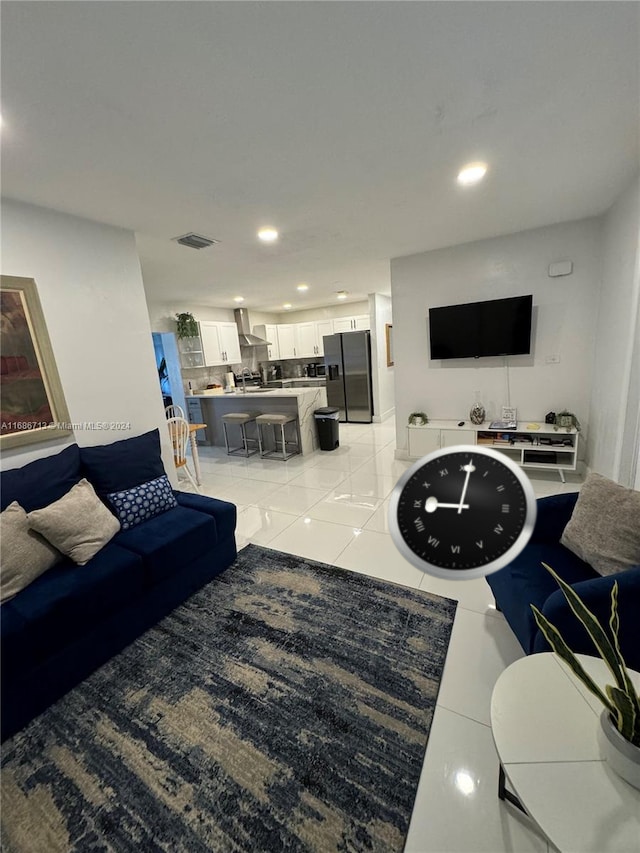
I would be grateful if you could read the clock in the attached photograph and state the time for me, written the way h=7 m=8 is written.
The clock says h=9 m=1
